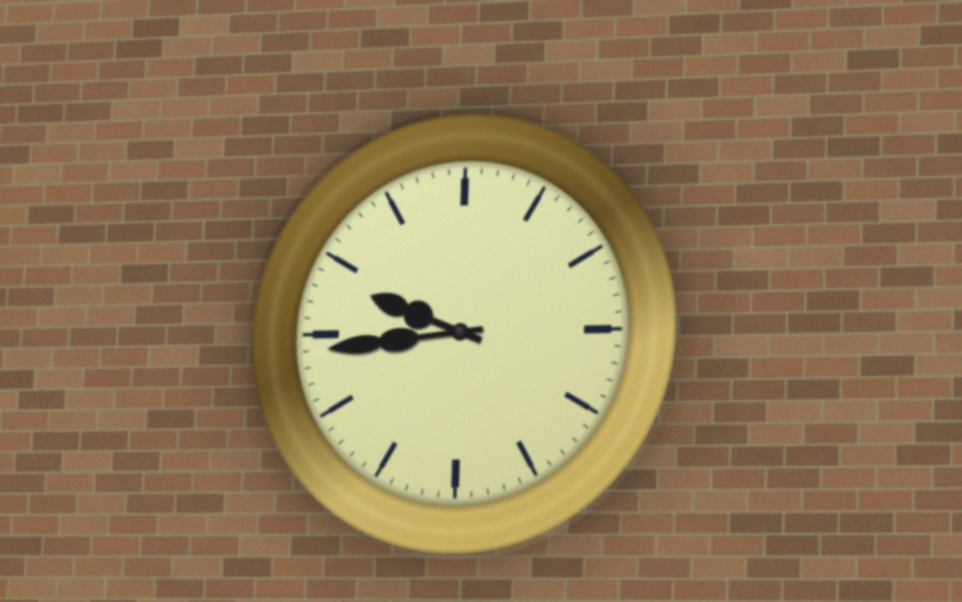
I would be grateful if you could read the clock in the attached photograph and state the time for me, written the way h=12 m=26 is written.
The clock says h=9 m=44
